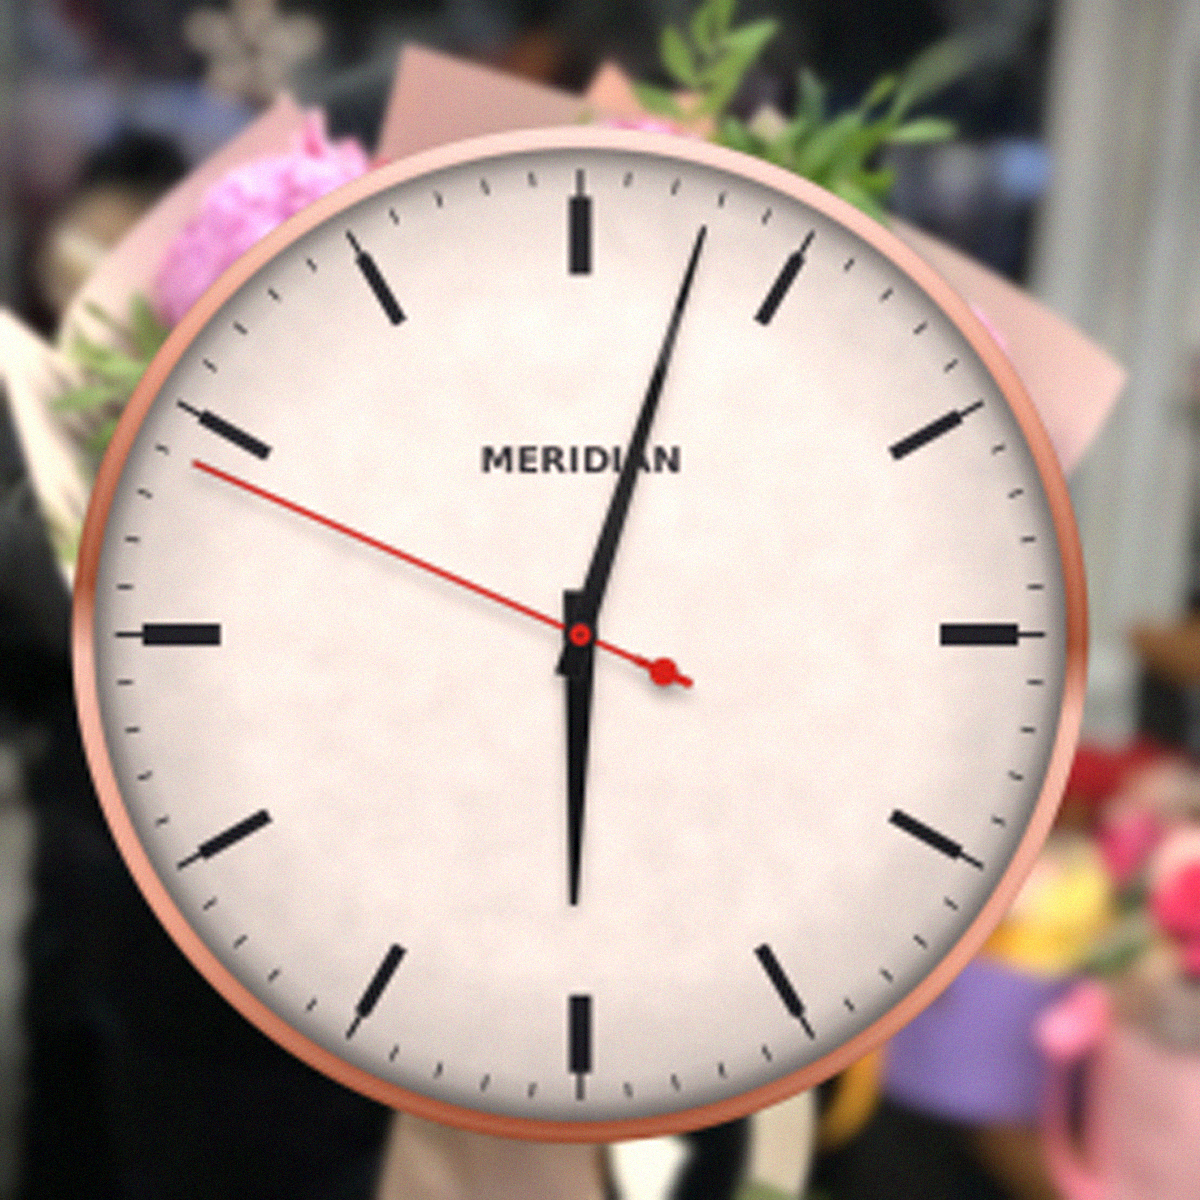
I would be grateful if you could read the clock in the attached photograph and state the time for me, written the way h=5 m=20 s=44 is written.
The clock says h=6 m=2 s=49
